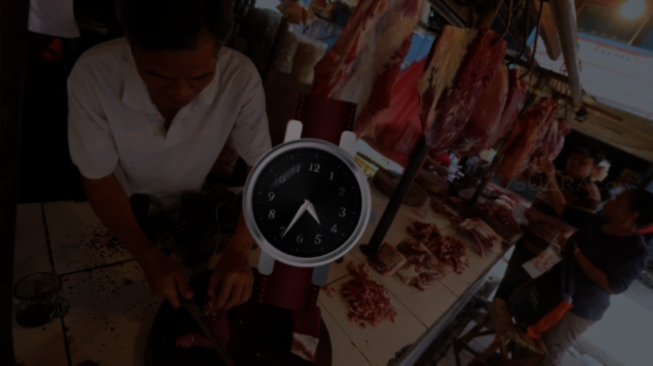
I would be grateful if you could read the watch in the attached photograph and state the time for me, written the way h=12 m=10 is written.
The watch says h=4 m=34
